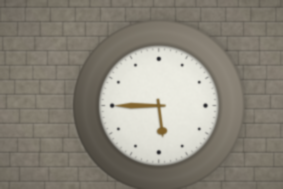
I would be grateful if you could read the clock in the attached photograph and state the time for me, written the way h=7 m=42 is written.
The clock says h=5 m=45
